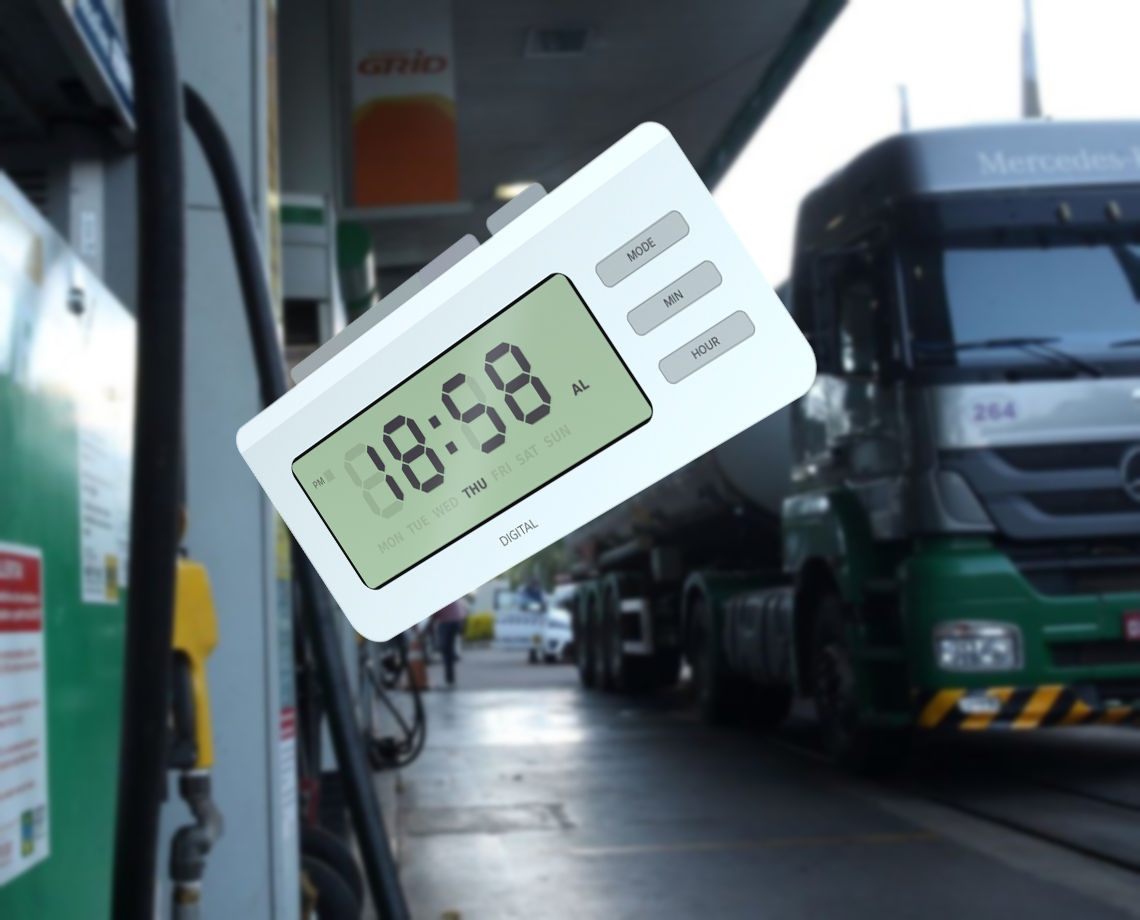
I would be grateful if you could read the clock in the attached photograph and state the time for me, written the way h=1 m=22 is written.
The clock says h=18 m=58
